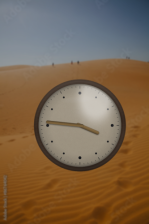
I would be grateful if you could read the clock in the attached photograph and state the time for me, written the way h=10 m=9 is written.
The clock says h=3 m=46
